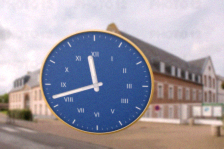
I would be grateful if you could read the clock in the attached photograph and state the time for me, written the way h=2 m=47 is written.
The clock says h=11 m=42
